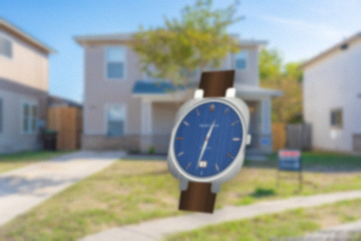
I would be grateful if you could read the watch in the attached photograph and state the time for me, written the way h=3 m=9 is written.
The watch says h=12 m=32
